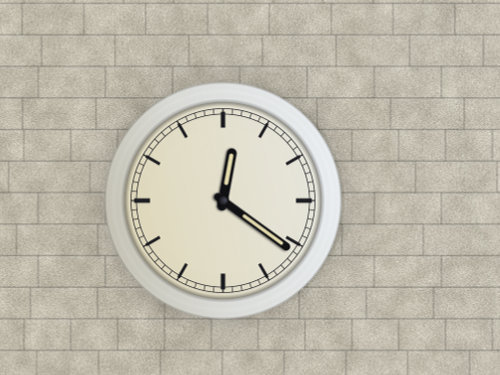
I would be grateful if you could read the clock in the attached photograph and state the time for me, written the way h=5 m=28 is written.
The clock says h=12 m=21
